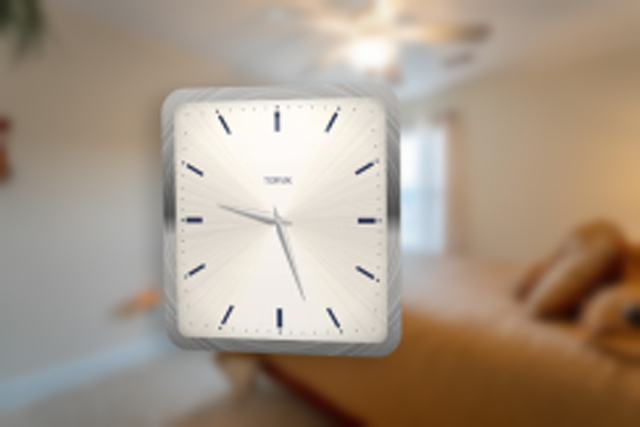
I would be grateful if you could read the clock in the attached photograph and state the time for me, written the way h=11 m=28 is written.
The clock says h=9 m=27
